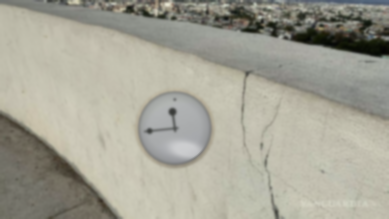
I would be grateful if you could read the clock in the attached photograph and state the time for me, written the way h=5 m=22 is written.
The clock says h=11 m=44
